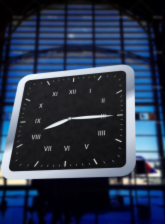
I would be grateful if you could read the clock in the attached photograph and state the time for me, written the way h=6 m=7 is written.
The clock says h=8 m=15
